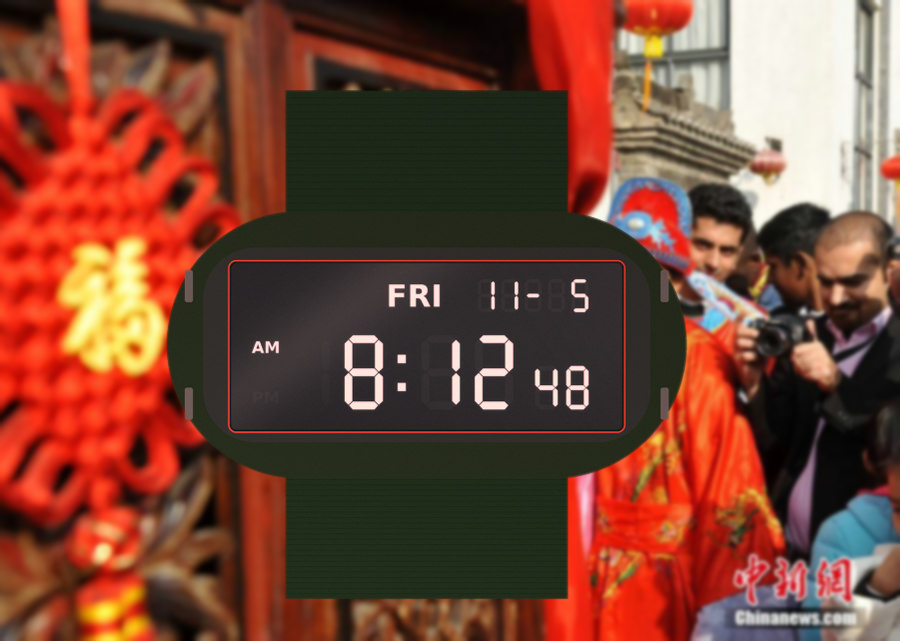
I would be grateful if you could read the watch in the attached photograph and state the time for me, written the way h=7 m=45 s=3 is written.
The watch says h=8 m=12 s=48
